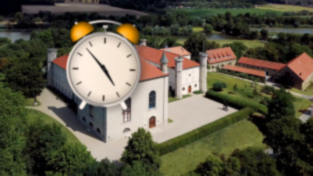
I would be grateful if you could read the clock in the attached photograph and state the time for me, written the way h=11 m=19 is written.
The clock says h=4 m=53
